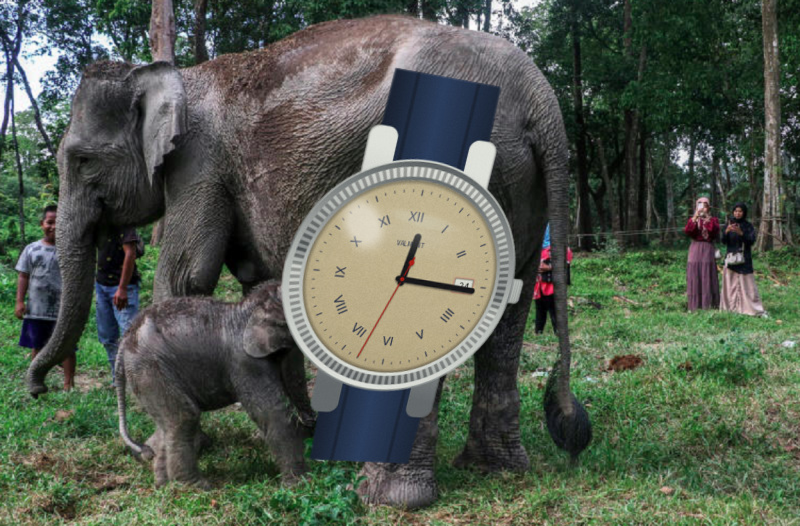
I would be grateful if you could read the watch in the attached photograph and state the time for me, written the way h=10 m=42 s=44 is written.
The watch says h=12 m=15 s=33
